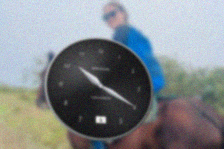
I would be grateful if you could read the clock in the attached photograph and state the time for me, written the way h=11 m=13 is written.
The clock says h=10 m=20
